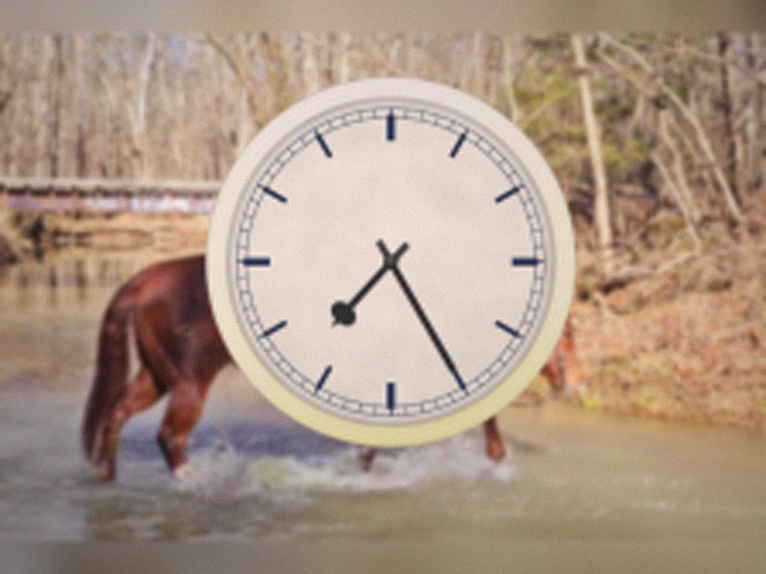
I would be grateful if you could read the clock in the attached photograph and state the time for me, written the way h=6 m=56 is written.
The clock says h=7 m=25
